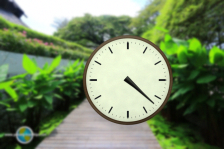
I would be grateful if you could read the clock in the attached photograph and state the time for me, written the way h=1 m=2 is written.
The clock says h=4 m=22
